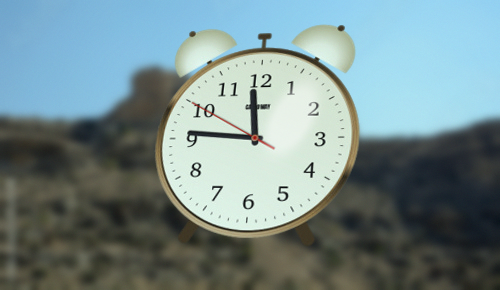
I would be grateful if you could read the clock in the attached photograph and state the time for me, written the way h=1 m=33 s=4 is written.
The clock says h=11 m=45 s=50
